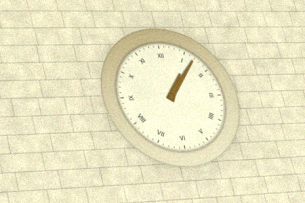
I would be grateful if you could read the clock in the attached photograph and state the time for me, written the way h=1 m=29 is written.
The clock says h=1 m=7
